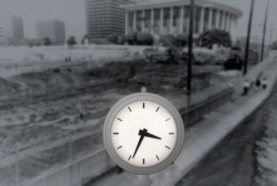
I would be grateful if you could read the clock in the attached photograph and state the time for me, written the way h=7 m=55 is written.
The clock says h=3 m=34
